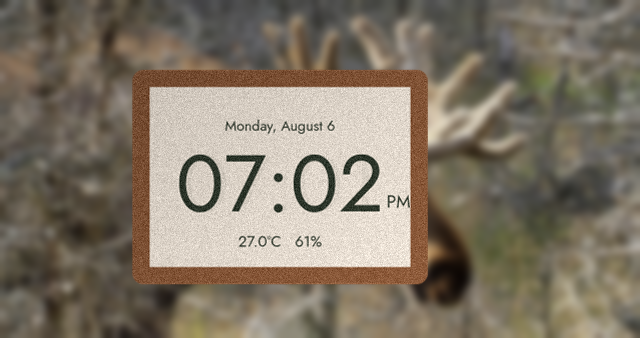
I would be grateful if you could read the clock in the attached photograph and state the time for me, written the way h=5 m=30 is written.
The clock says h=7 m=2
